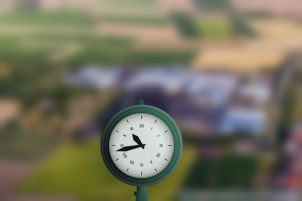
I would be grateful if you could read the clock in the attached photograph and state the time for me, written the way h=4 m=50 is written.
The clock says h=10 m=43
